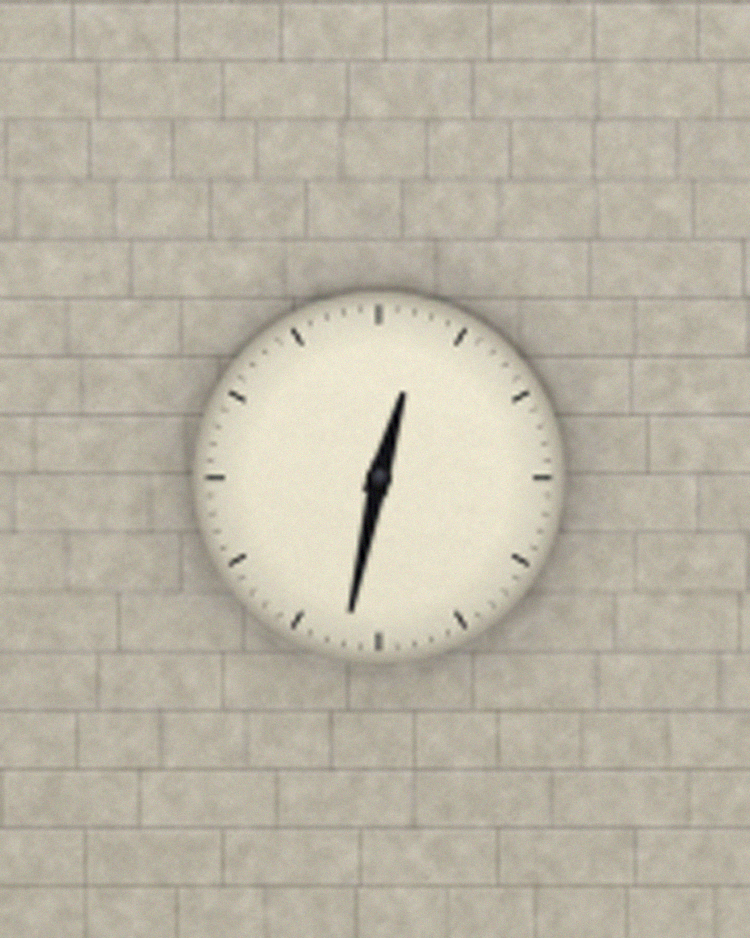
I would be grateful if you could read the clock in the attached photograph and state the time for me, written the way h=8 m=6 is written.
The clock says h=12 m=32
